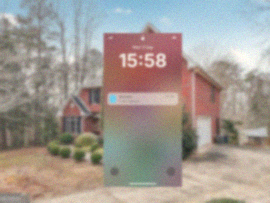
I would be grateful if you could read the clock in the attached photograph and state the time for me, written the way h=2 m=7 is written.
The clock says h=15 m=58
